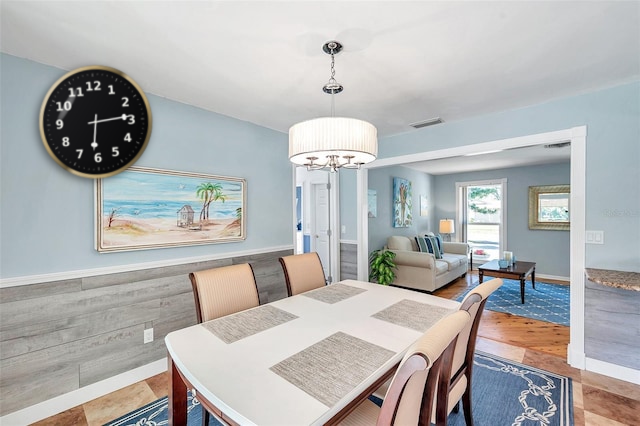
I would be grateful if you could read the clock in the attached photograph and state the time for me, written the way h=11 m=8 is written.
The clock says h=6 m=14
